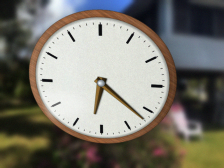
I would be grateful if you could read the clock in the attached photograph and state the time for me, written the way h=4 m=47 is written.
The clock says h=6 m=22
